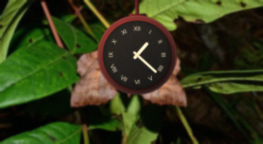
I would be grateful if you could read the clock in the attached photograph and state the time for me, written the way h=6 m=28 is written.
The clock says h=1 m=22
